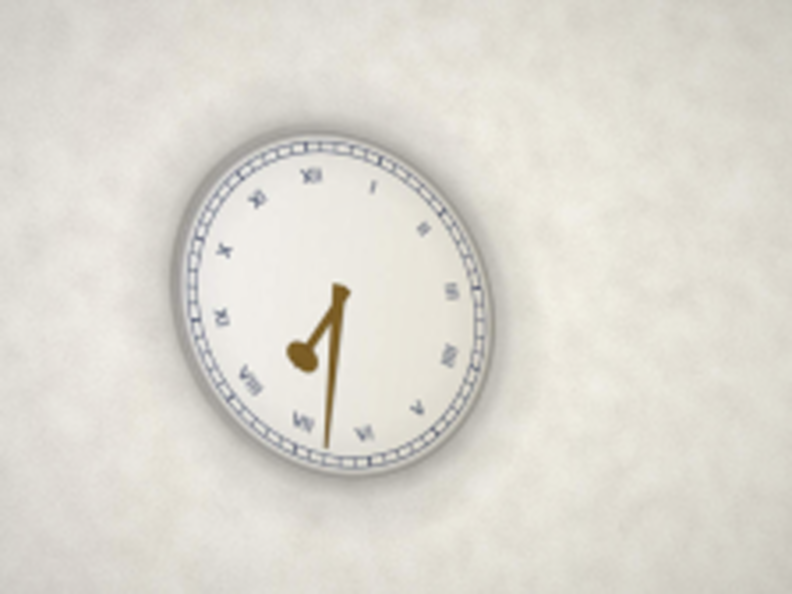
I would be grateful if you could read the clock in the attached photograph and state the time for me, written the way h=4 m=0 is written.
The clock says h=7 m=33
